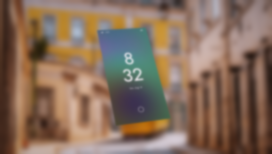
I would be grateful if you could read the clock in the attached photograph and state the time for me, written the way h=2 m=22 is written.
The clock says h=8 m=32
